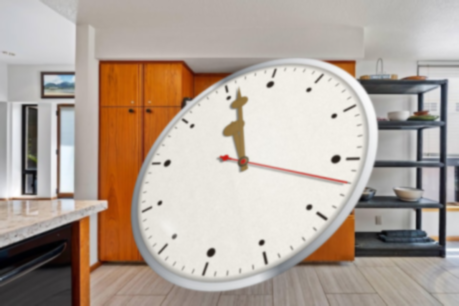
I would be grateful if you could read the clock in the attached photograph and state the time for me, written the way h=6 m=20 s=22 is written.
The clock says h=10 m=56 s=17
